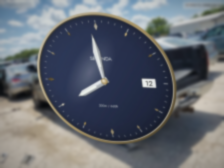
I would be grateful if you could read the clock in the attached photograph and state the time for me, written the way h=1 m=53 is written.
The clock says h=7 m=59
